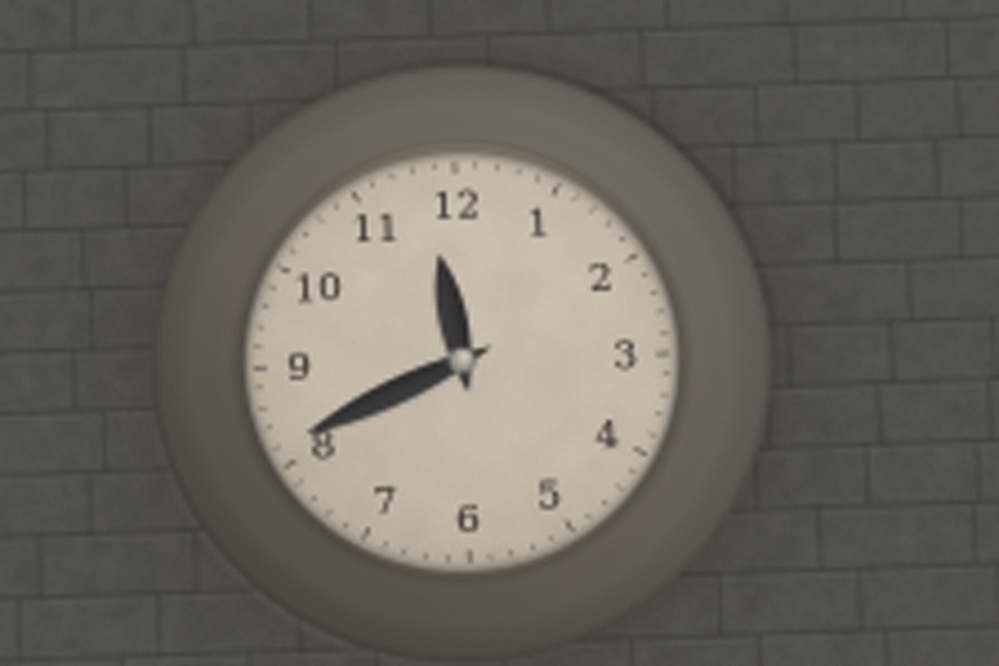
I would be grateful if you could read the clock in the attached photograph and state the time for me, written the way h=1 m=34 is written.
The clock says h=11 m=41
